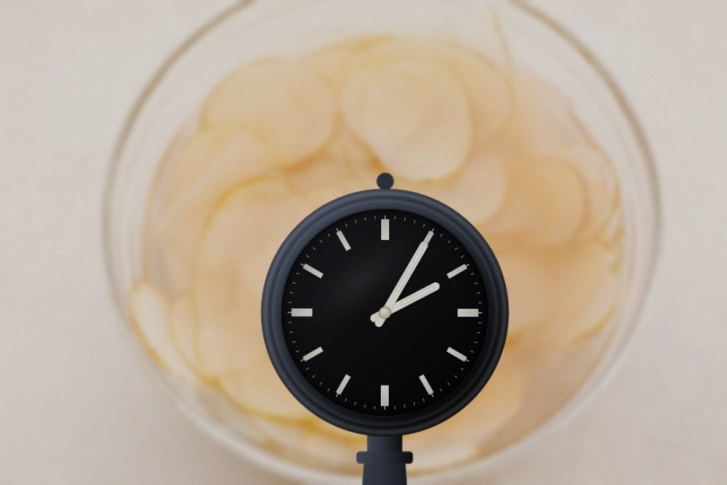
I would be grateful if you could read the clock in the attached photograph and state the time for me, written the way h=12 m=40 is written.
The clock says h=2 m=5
